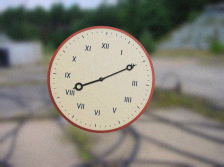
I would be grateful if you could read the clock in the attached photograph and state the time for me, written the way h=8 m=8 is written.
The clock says h=8 m=10
